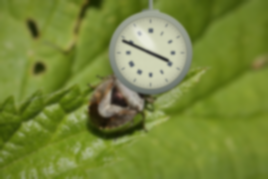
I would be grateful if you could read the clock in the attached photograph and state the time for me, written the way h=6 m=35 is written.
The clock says h=3 m=49
